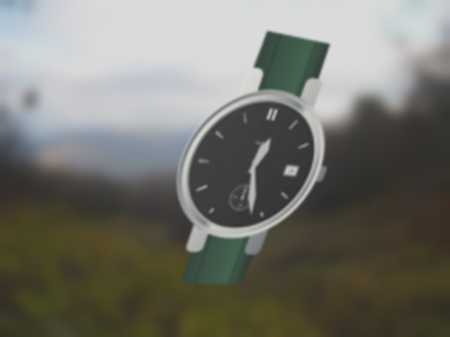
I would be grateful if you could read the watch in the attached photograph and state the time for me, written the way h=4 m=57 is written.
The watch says h=12 m=27
